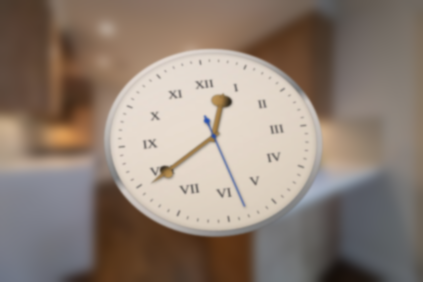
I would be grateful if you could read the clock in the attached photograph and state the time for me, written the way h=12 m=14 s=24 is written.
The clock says h=12 m=39 s=28
